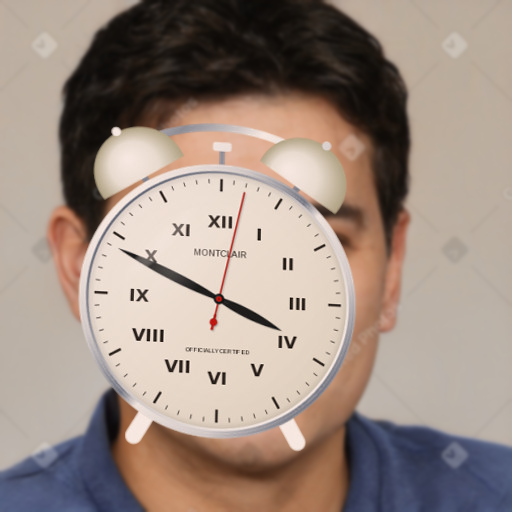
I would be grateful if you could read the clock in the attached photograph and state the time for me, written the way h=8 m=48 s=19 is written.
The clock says h=3 m=49 s=2
